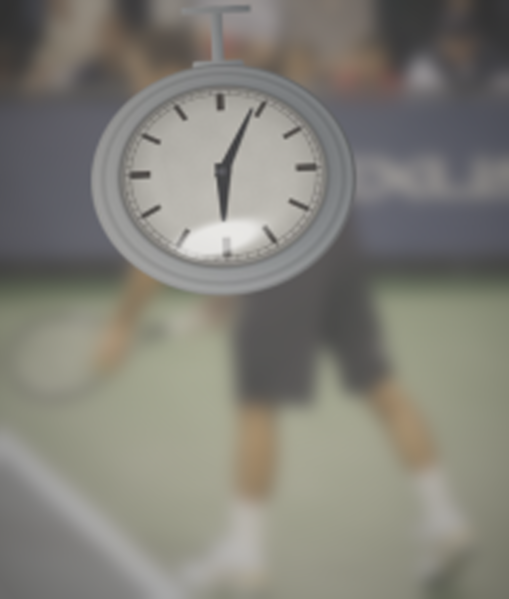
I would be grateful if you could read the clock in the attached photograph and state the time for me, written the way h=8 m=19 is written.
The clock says h=6 m=4
